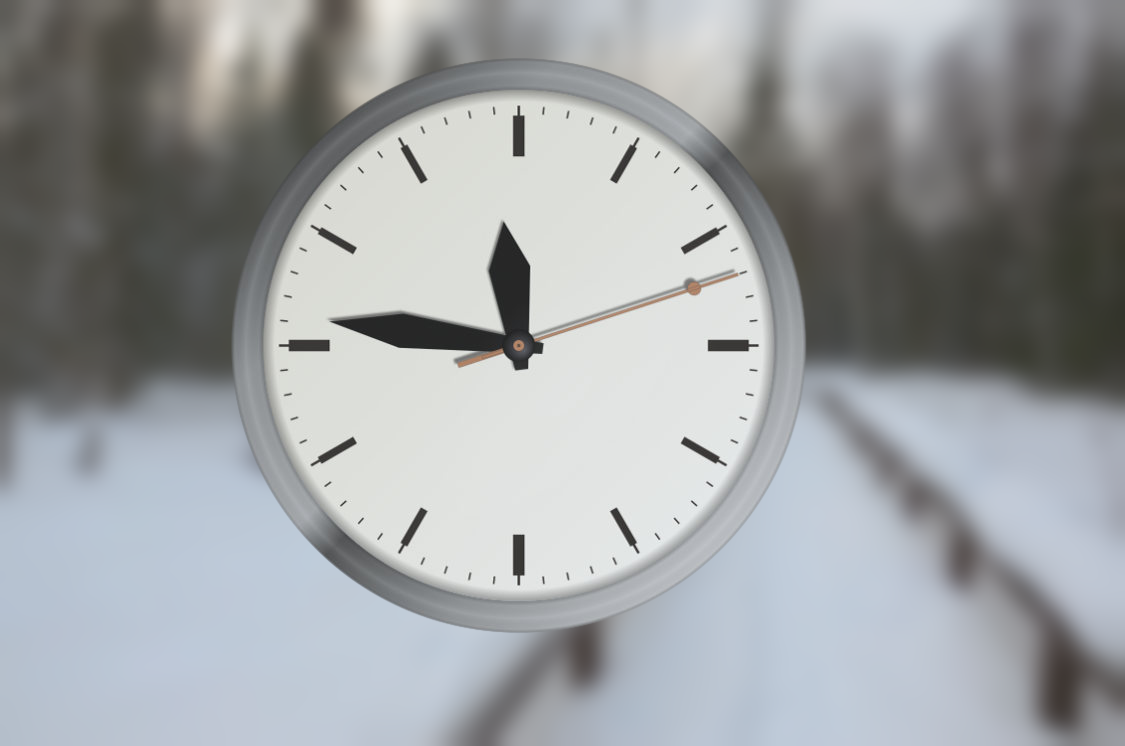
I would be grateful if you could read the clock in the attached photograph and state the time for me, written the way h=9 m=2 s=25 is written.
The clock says h=11 m=46 s=12
